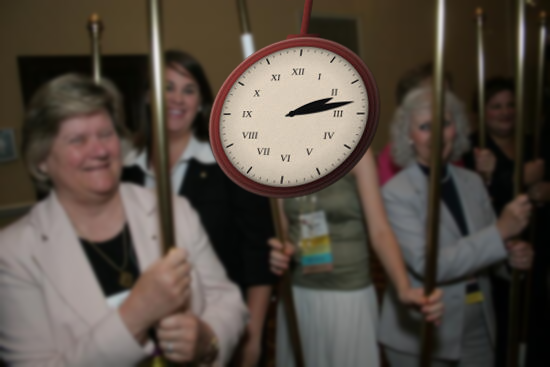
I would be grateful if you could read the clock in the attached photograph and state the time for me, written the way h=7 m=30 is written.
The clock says h=2 m=13
